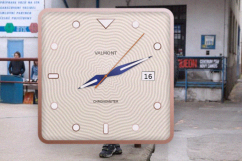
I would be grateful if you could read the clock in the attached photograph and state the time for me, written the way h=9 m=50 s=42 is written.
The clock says h=8 m=11 s=7
